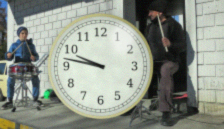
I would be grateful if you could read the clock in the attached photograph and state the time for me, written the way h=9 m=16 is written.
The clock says h=9 m=47
